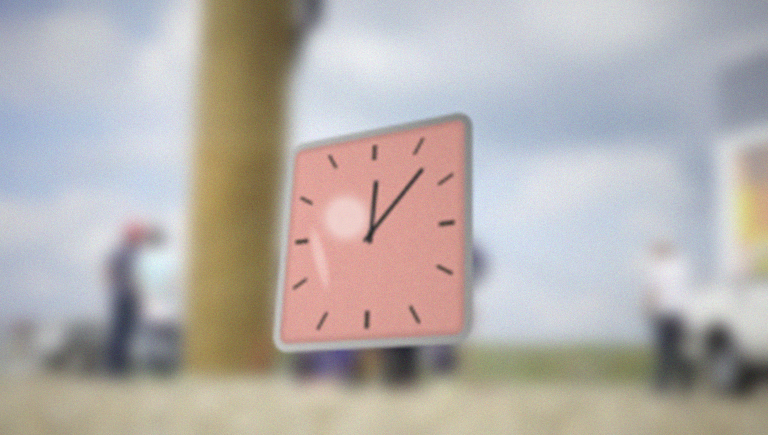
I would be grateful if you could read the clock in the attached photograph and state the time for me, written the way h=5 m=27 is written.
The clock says h=12 m=7
